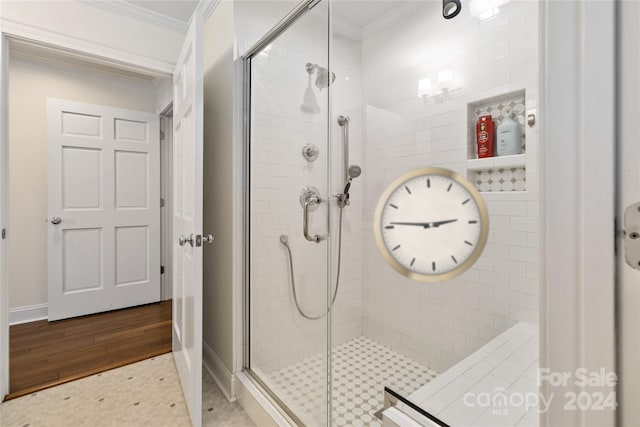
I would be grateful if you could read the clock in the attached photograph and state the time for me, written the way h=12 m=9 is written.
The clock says h=2 m=46
